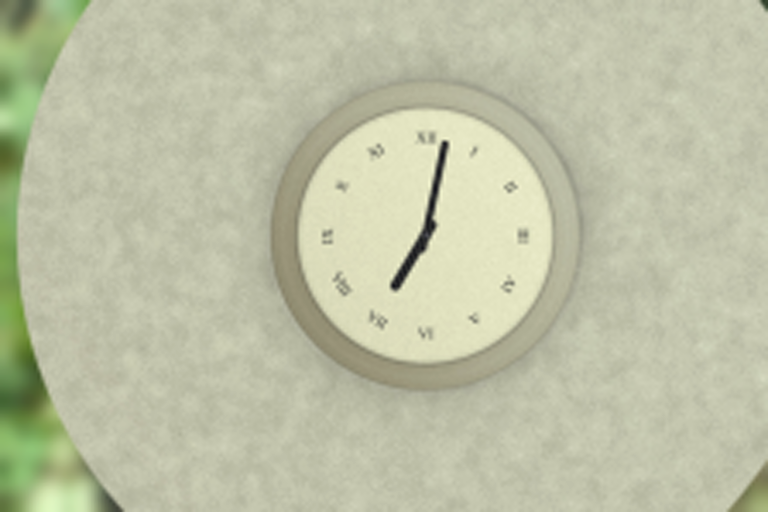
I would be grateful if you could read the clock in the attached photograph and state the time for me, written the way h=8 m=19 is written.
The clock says h=7 m=2
